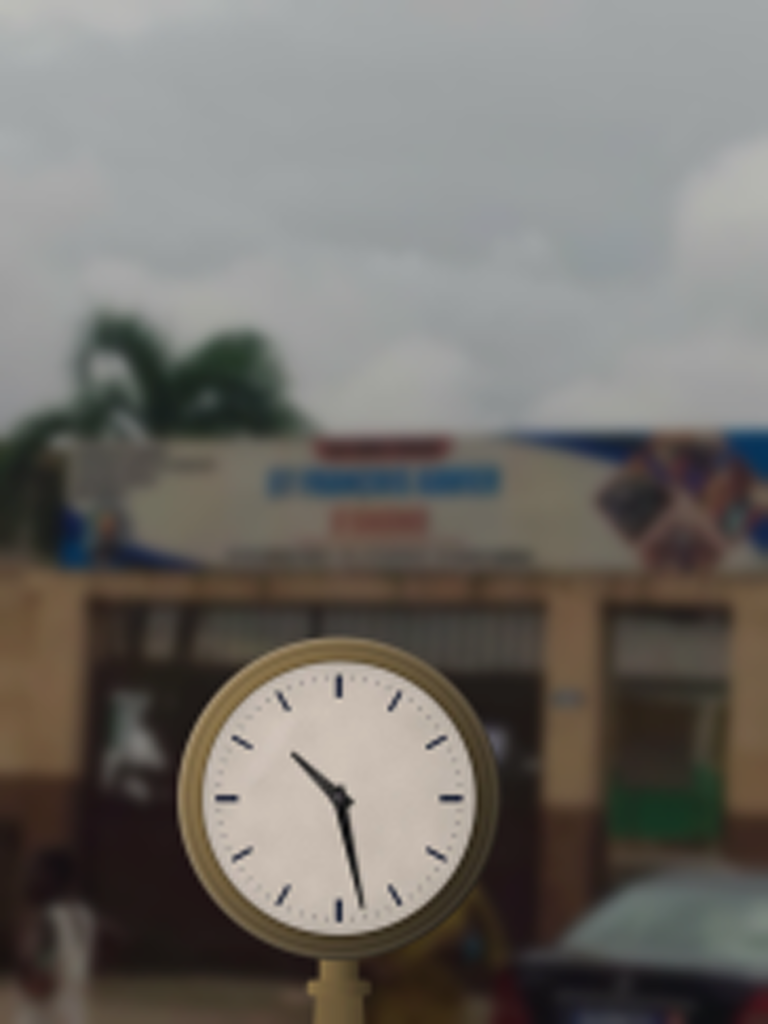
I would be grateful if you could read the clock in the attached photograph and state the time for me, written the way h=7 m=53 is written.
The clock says h=10 m=28
